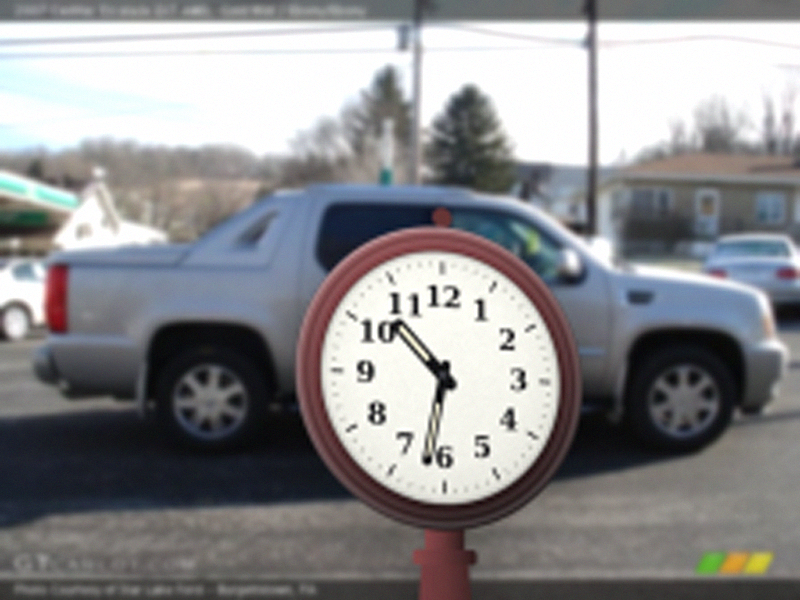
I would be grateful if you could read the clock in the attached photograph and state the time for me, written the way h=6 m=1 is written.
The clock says h=10 m=32
